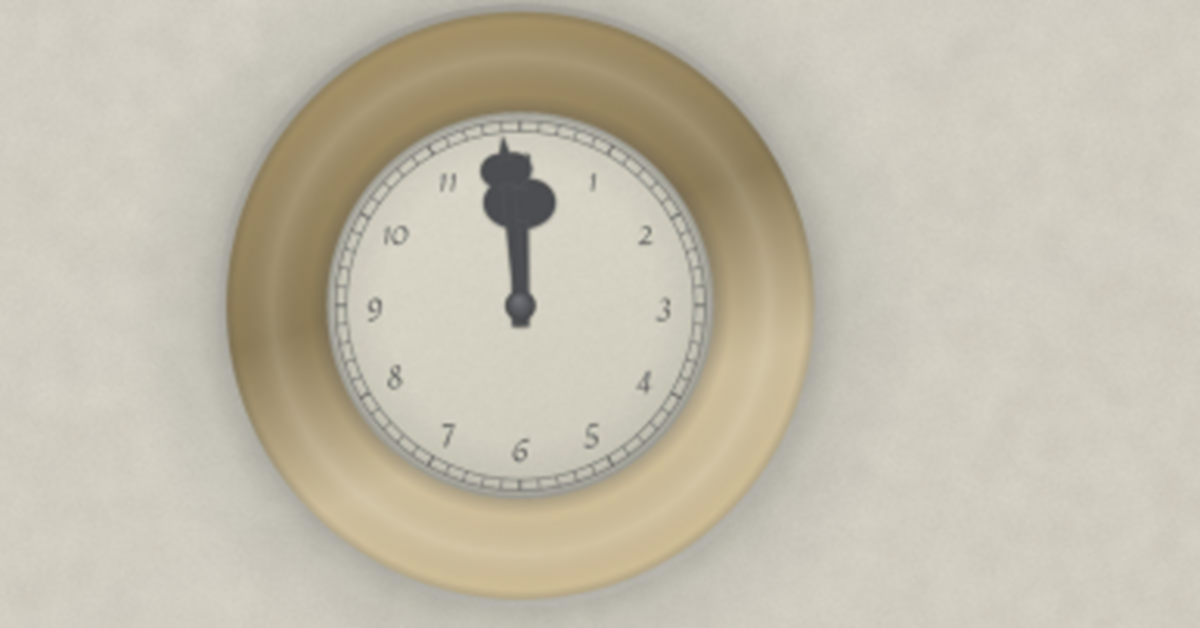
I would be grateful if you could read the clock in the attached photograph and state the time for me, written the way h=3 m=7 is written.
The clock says h=11 m=59
